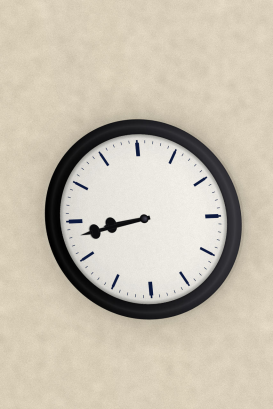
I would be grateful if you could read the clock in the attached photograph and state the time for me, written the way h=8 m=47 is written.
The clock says h=8 m=43
